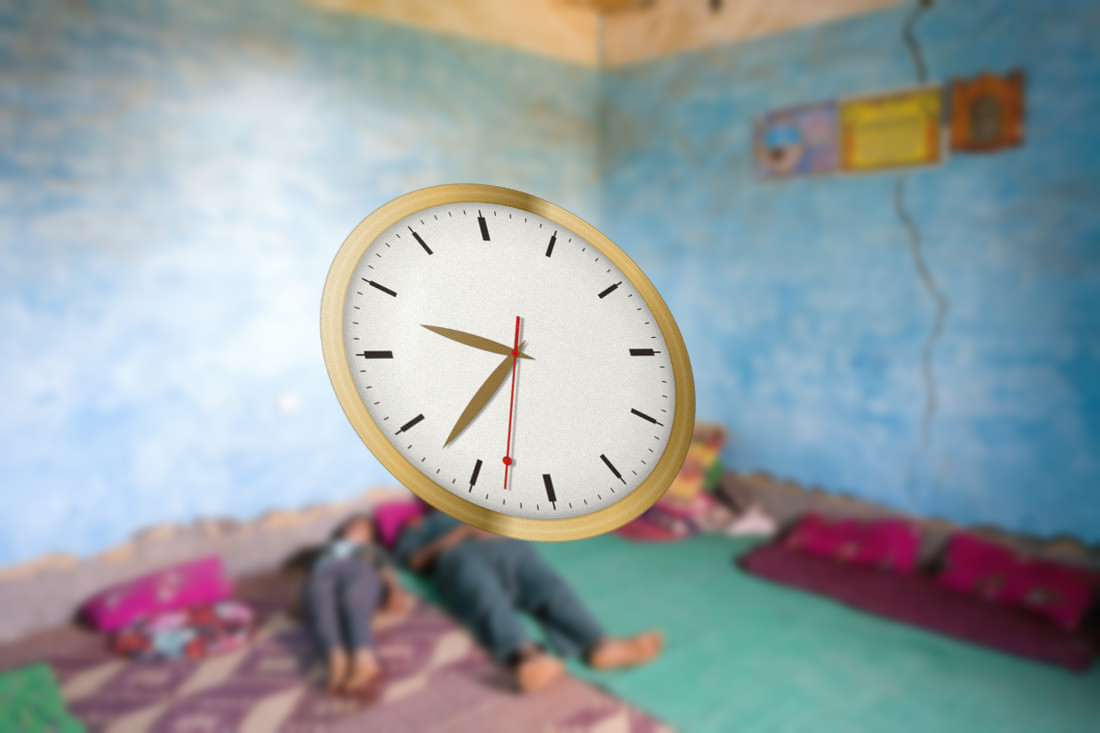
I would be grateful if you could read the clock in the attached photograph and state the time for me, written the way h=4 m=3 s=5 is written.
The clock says h=9 m=37 s=33
